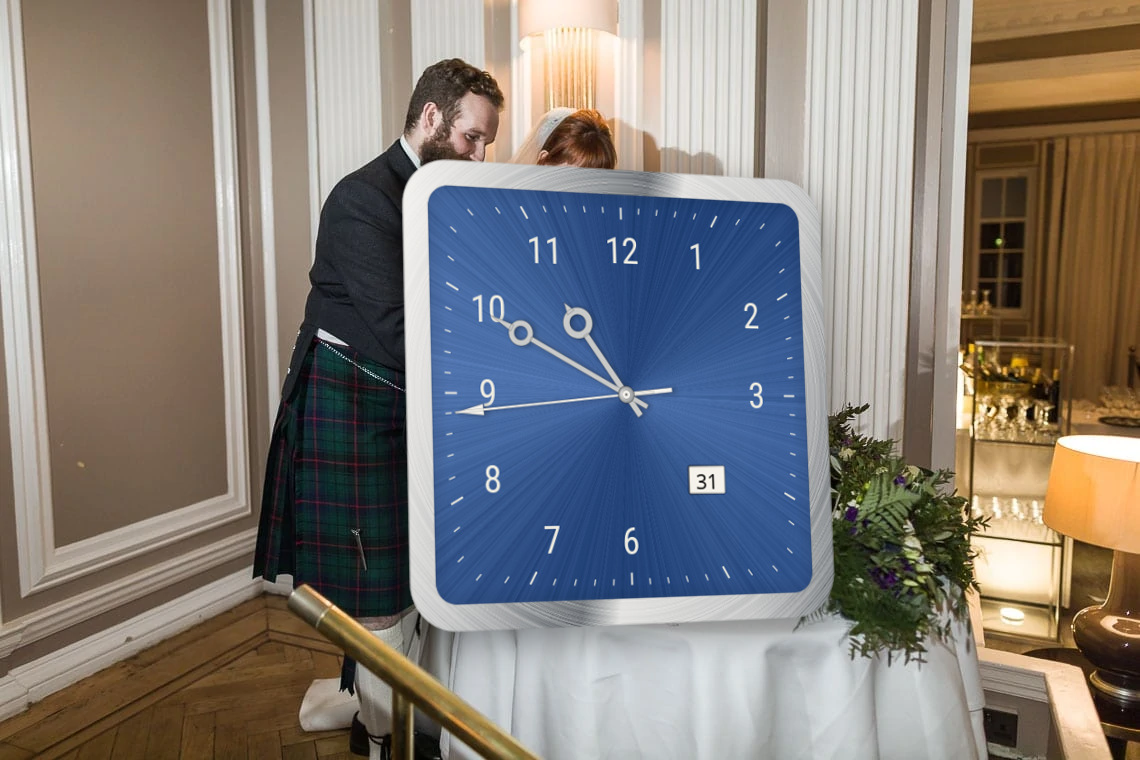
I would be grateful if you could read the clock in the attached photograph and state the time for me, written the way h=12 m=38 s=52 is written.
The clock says h=10 m=49 s=44
